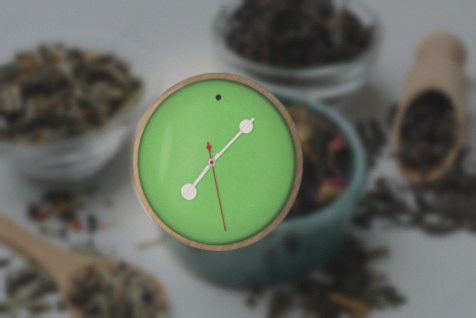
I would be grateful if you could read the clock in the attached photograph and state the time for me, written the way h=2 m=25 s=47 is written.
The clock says h=7 m=6 s=27
